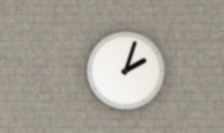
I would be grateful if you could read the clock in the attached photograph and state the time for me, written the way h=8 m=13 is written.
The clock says h=2 m=3
